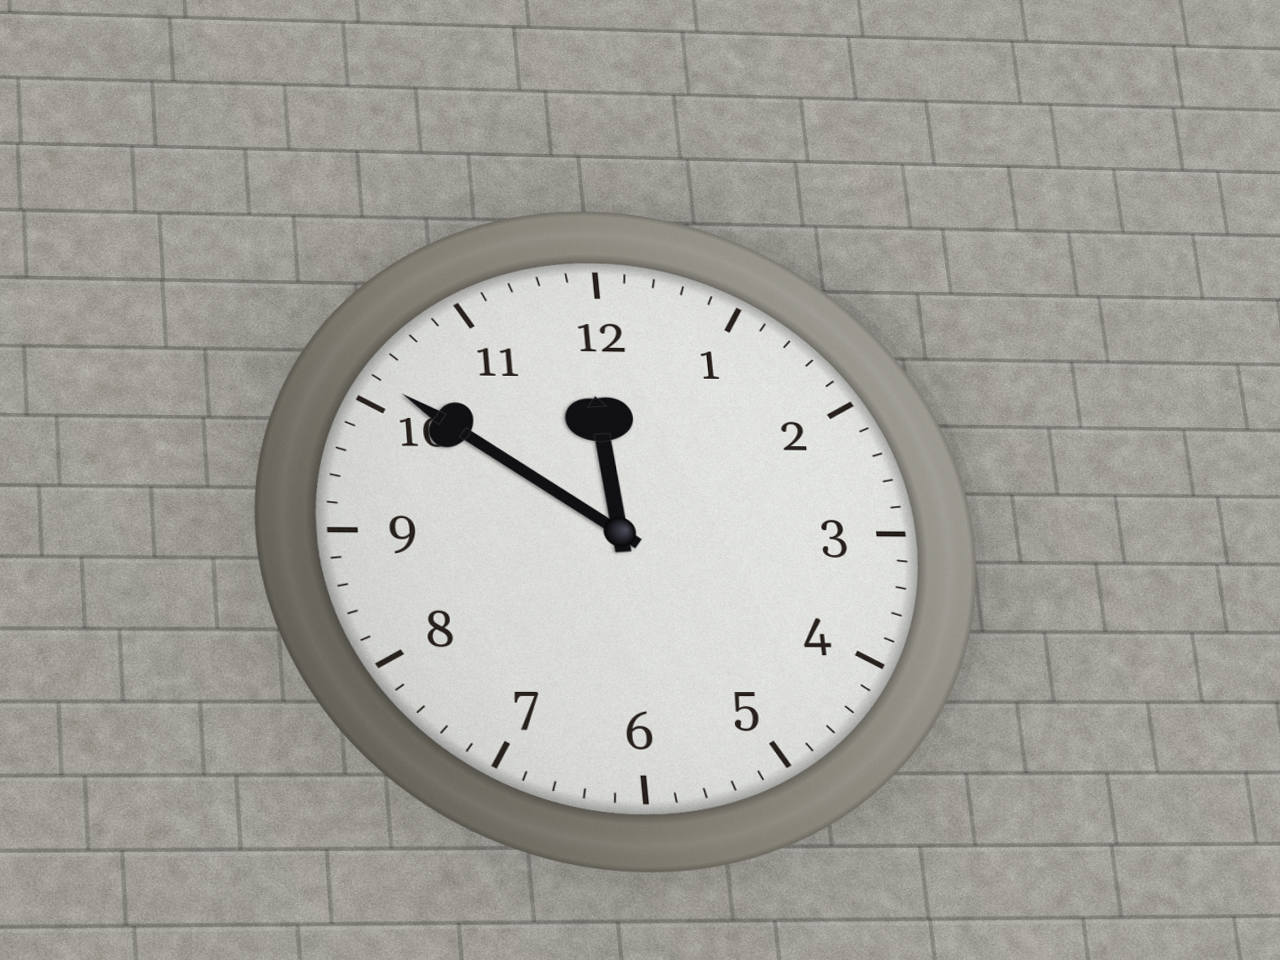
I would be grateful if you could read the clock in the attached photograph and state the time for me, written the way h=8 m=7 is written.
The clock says h=11 m=51
